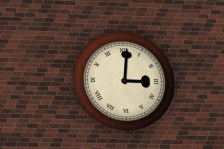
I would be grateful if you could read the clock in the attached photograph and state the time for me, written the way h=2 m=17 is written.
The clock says h=3 m=1
